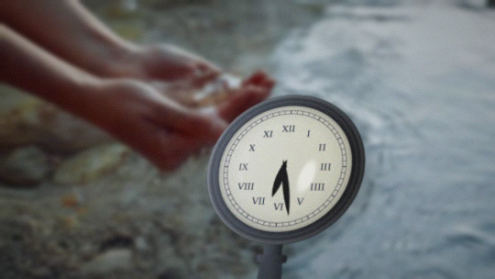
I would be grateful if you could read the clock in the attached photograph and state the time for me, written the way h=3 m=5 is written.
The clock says h=6 m=28
